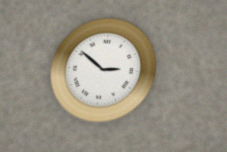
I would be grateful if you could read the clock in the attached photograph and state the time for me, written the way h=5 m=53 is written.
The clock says h=2 m=51
